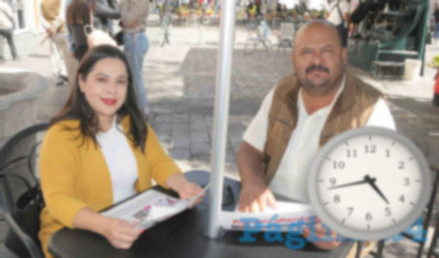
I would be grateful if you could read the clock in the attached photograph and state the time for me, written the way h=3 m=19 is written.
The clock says h=4 m=43
